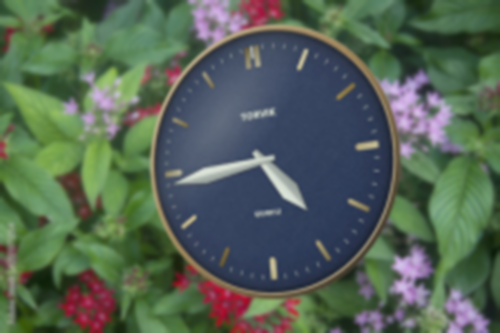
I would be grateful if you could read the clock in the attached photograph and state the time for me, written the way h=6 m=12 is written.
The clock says h=4 m=44
